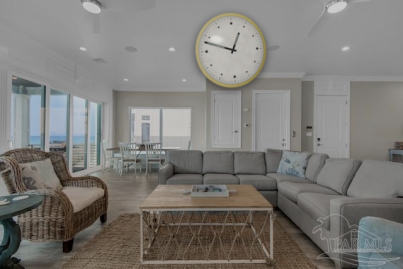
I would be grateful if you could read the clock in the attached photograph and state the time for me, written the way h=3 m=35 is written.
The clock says h=12 m=48
